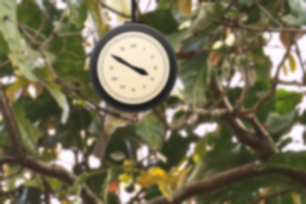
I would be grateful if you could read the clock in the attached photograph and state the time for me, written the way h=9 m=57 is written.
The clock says h=3 m=50
